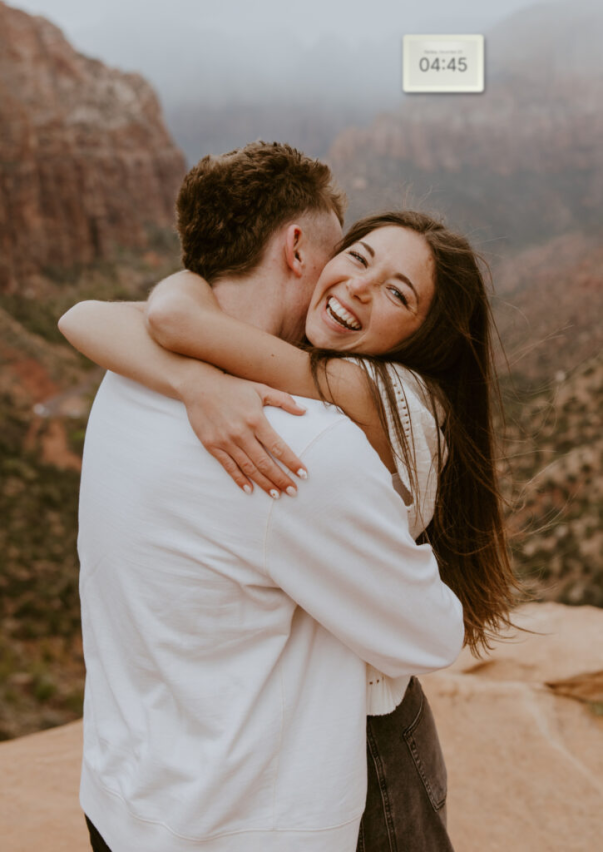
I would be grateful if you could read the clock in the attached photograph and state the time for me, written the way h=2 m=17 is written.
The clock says h=4 m=45
